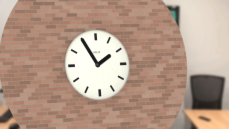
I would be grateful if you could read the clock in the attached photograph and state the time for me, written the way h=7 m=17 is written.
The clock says h=1 m=55
